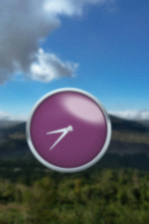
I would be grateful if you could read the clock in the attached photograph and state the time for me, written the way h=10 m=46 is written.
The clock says h=8 m=37
